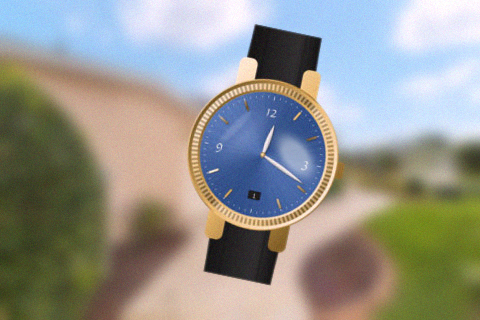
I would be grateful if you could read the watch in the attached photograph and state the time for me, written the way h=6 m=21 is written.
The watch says h=12 m=19
